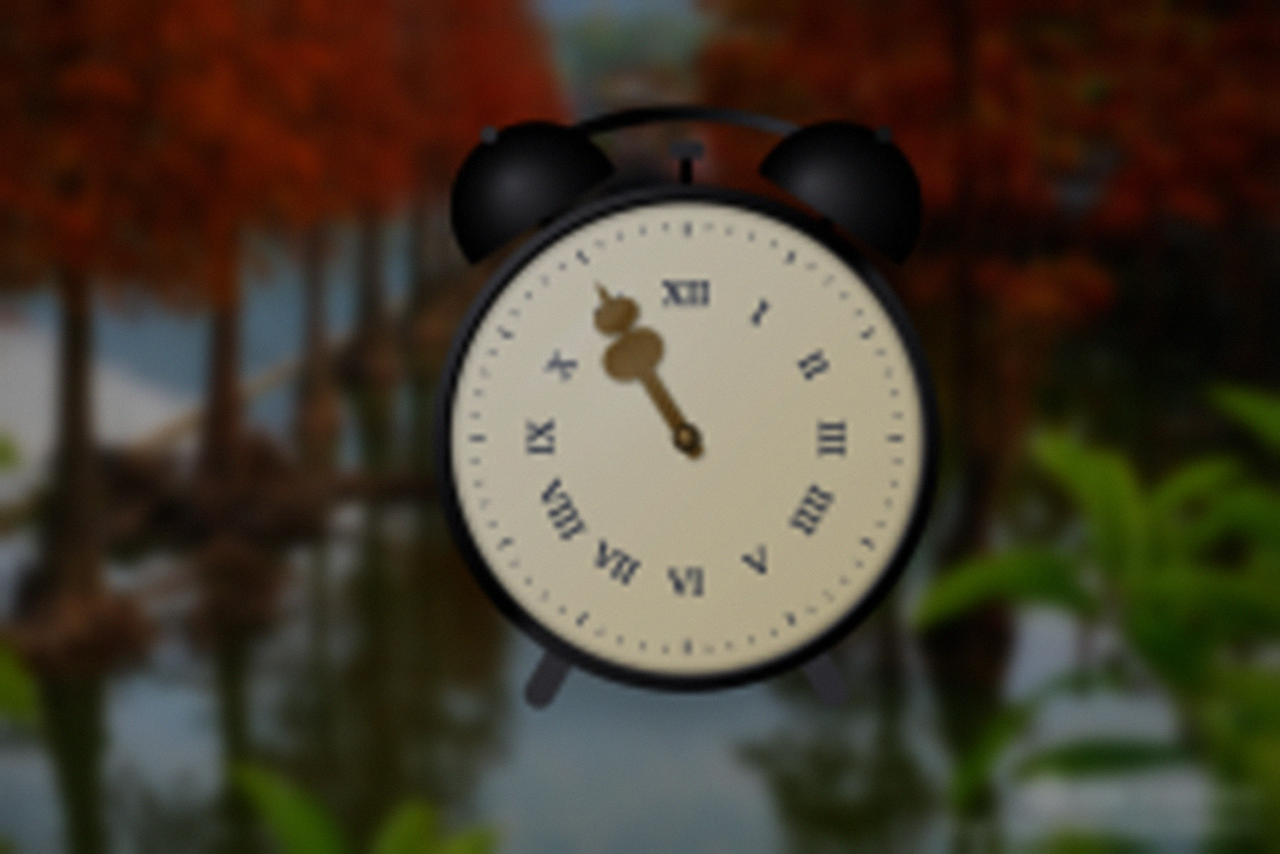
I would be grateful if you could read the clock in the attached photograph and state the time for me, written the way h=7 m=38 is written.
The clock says h=10 m=55
